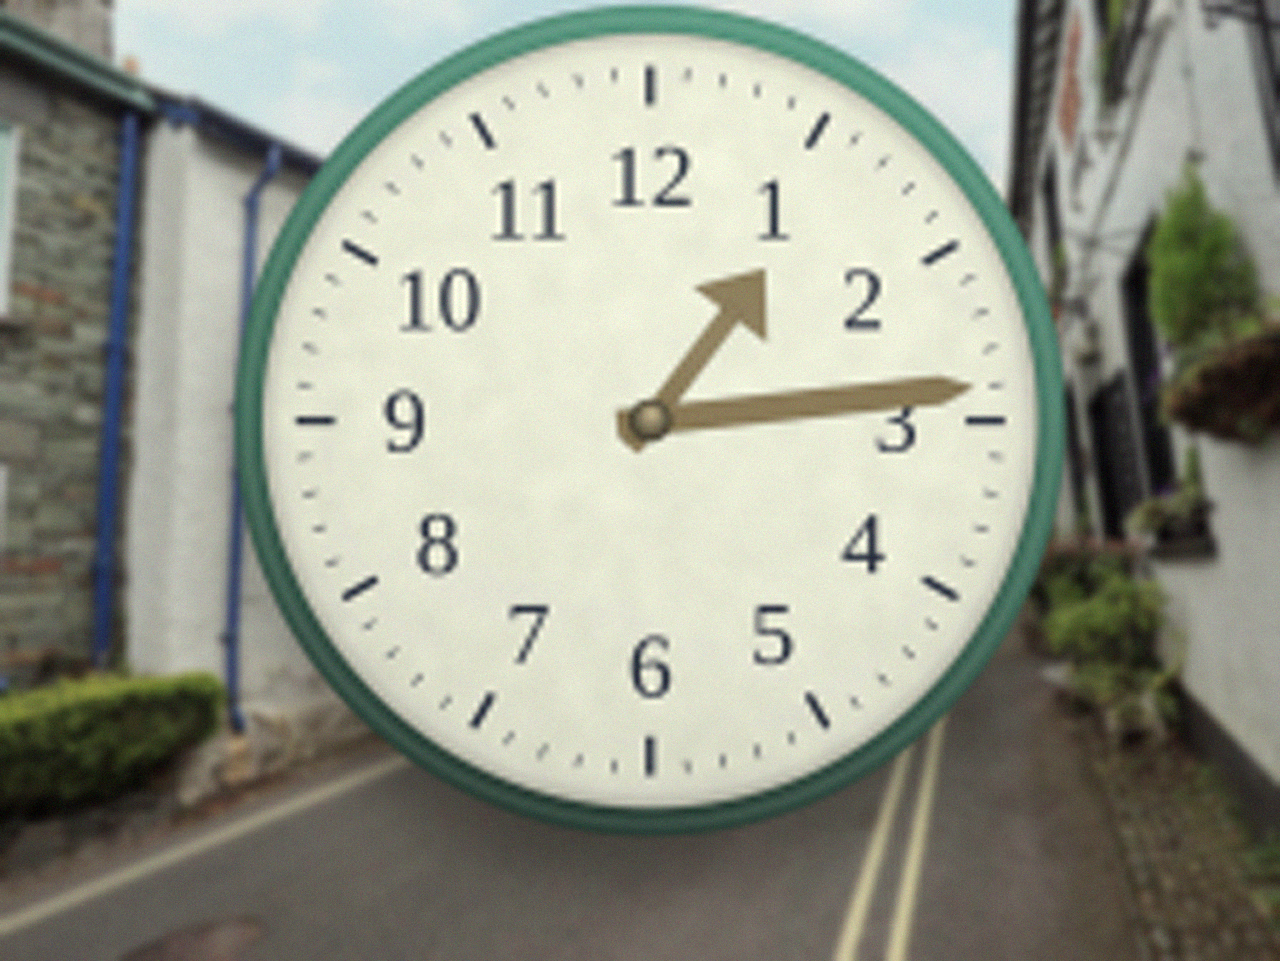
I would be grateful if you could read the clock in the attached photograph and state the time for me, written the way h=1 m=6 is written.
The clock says h=1 m=14
